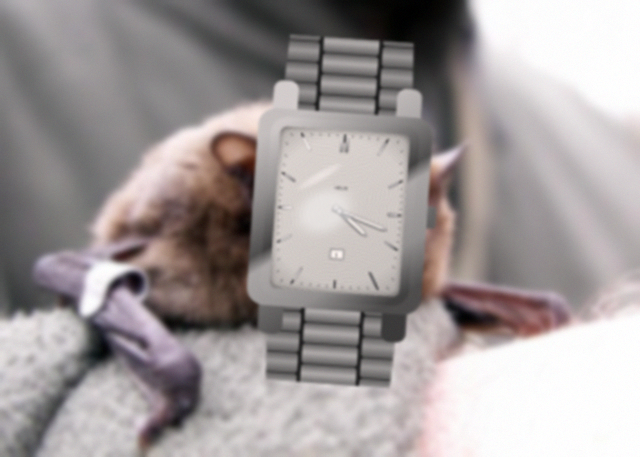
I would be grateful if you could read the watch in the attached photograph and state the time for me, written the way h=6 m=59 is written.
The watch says h=4 m=18
